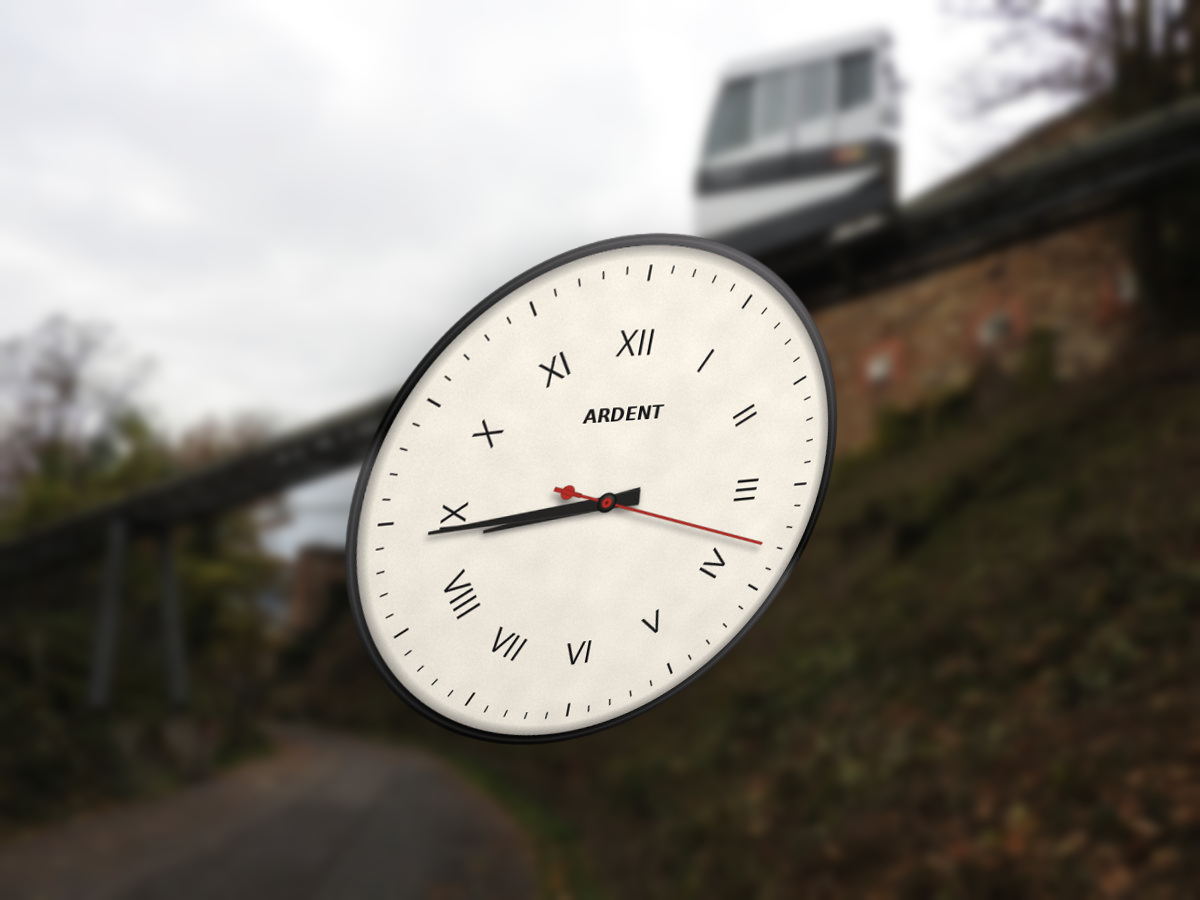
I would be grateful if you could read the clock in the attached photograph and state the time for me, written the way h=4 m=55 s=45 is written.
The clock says h=8 m=44 s=18
